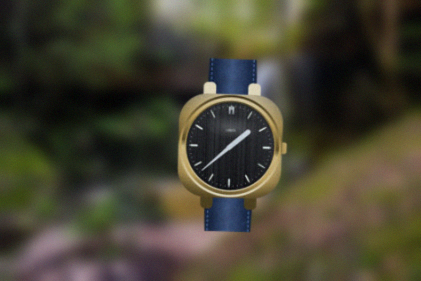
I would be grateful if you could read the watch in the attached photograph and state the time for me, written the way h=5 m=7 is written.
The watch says h=1 m=38
